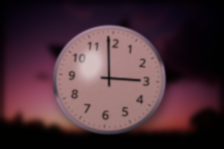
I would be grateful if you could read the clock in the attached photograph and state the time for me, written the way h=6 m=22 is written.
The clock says h=2 m=59
